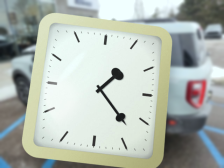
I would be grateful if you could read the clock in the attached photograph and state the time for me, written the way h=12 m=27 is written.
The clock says h=1 m=23
